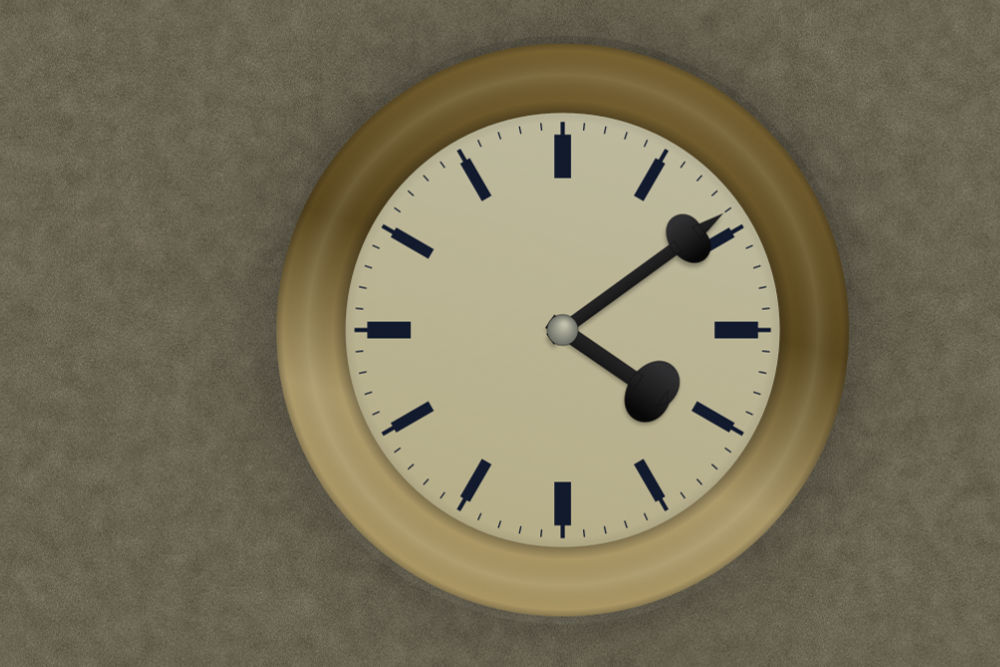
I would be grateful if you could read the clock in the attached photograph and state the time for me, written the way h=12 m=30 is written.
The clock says h=4 m=9
